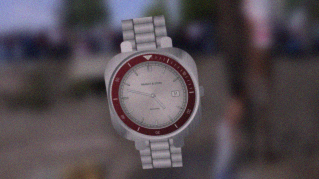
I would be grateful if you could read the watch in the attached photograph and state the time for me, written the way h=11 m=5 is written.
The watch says h=4 m=48
